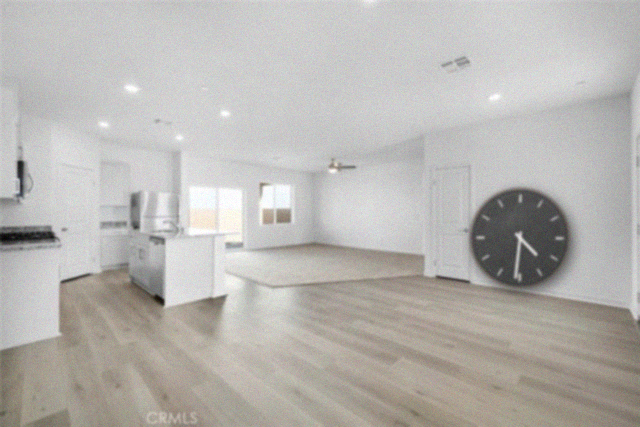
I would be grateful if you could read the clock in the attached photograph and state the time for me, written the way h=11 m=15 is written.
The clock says h=4 m=31
